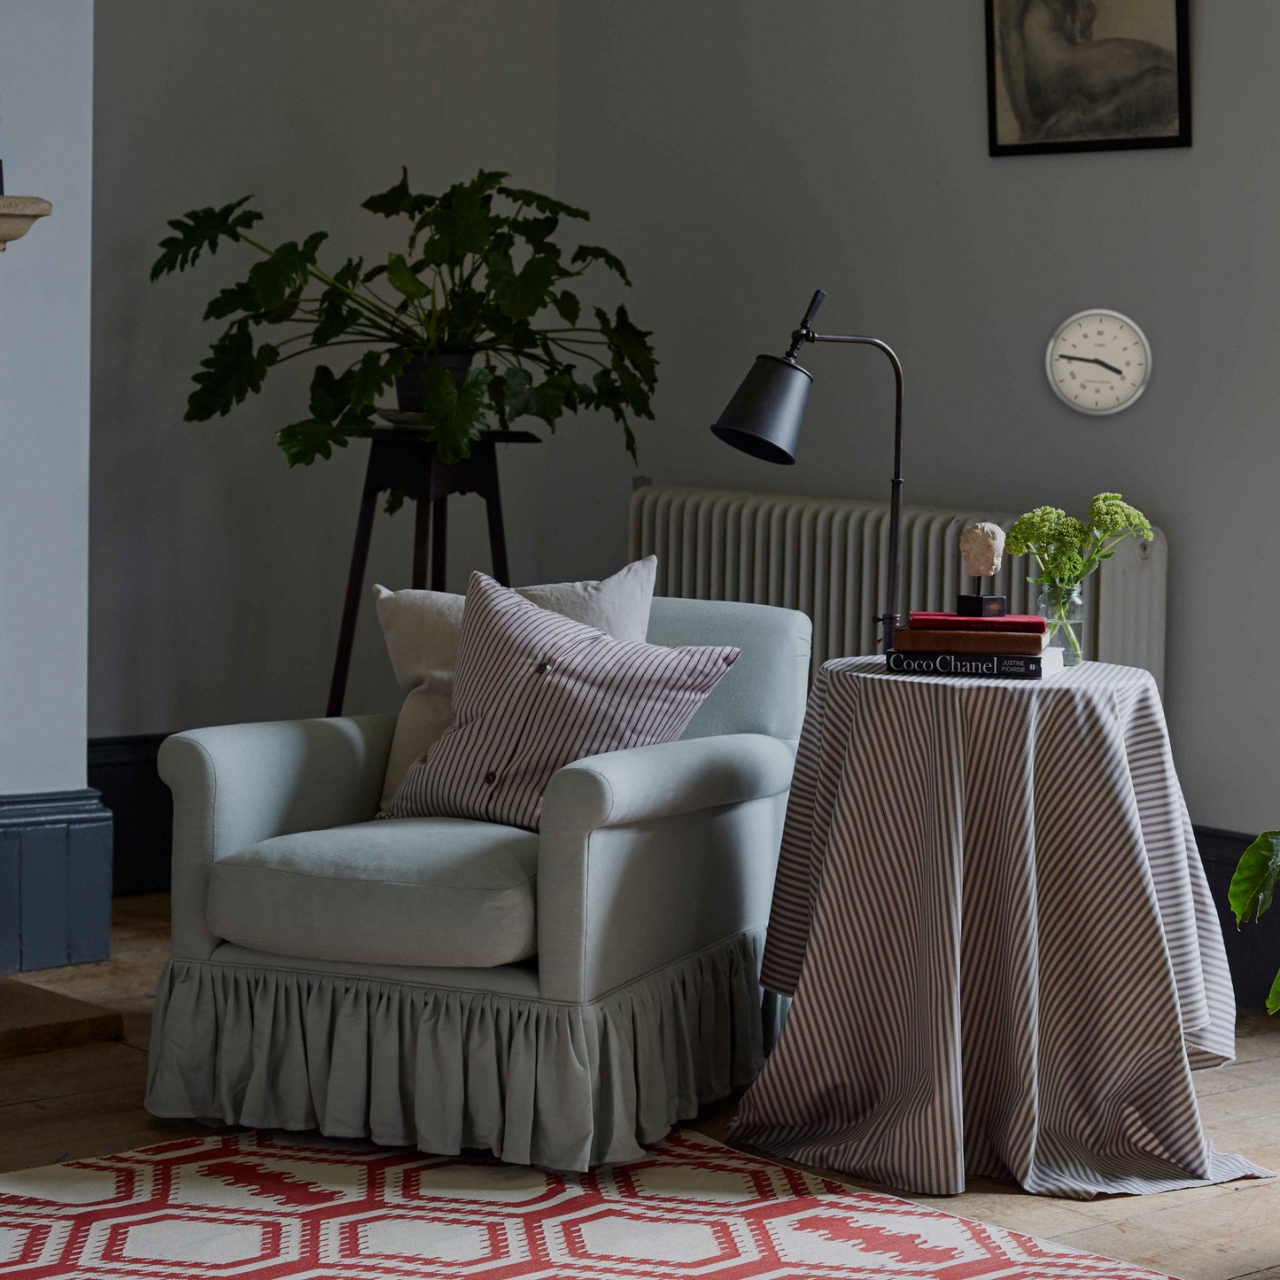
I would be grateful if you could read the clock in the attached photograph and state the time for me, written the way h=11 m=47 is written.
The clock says h=3 m=46
